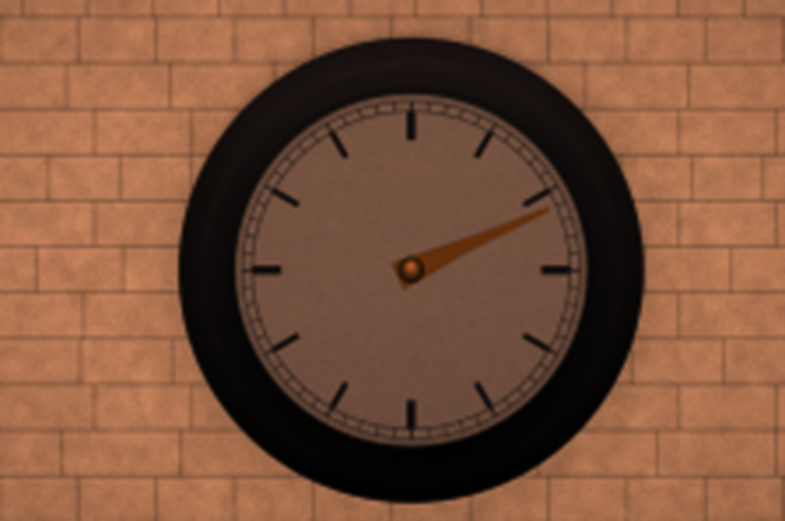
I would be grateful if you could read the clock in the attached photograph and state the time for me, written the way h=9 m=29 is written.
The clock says h=2 m=11
